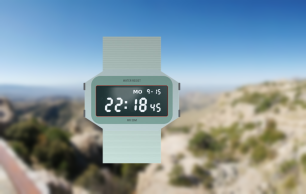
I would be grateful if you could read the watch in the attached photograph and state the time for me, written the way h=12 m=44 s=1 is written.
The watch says h=22 m=18 s=45
